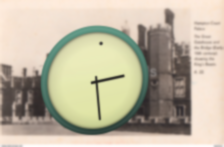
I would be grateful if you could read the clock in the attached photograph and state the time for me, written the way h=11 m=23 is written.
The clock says h=2 m=28
